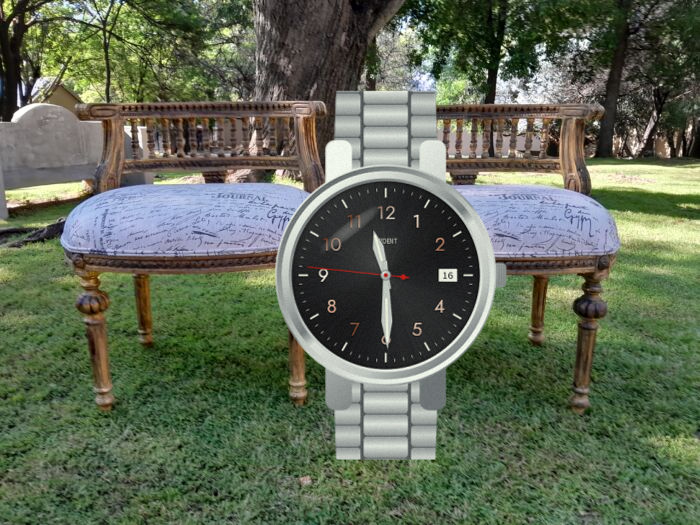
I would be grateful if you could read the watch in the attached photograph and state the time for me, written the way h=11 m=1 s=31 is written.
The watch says h=11 m=29 s=46
